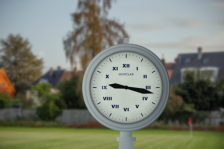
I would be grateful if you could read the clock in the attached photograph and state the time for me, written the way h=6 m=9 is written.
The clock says h=9 m=17
